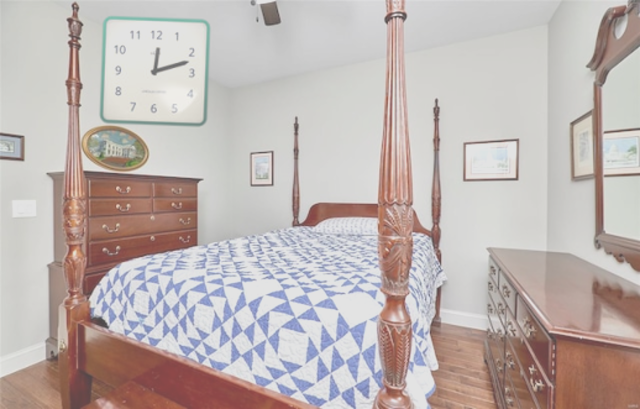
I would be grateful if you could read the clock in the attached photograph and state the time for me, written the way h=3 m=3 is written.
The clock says h=12 m=12
